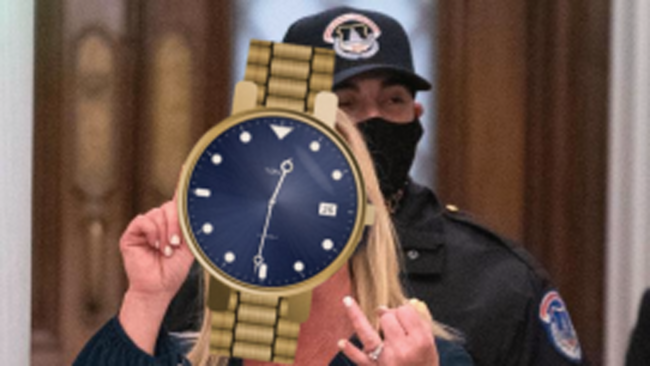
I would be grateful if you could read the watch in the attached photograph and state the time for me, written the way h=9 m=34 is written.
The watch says h=12 m=31
